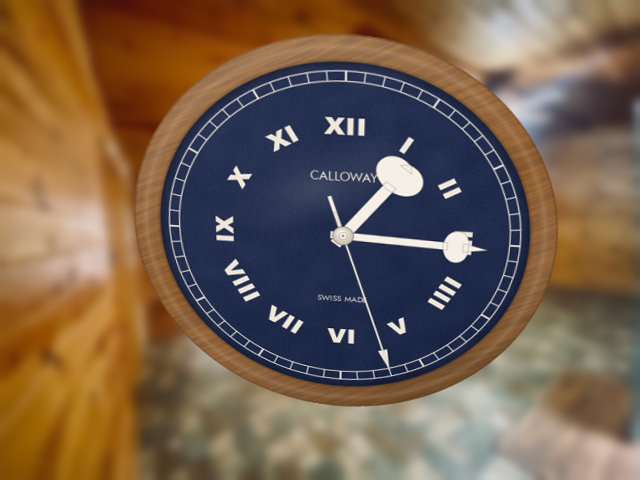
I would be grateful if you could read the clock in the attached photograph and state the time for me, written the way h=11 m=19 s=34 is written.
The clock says h=1 m=15 s=27
